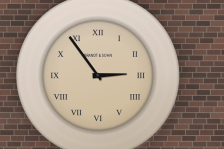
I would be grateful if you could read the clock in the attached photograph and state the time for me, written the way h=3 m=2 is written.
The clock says h=2 m=54
